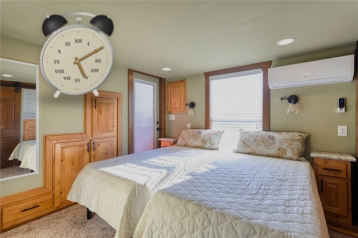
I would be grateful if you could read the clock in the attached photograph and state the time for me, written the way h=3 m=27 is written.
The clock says h=5 m=10
